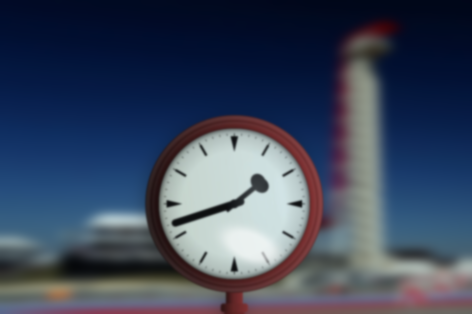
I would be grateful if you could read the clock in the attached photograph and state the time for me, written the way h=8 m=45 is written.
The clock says h=1 m=42
